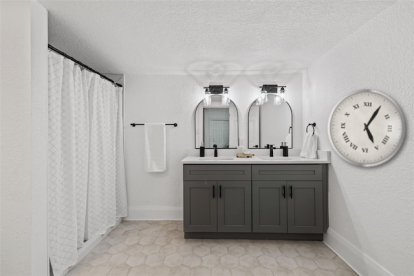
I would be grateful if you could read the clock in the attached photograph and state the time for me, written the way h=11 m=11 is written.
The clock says h=5 m=5
